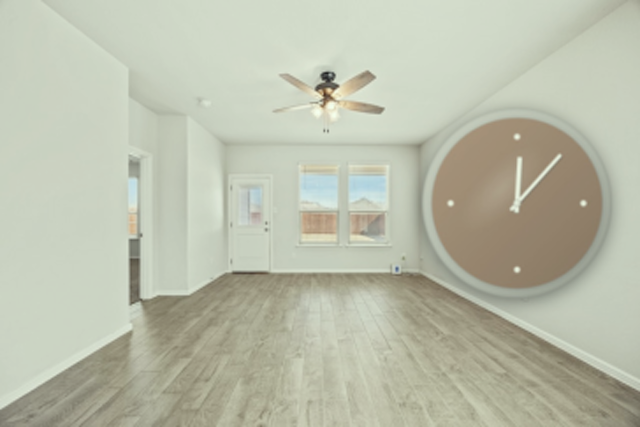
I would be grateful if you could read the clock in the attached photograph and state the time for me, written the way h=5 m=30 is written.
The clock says h=12 m=7
